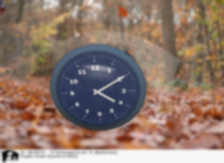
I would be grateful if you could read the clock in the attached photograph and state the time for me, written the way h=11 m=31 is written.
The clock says h=4 m=10
